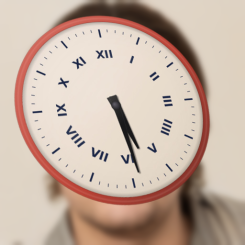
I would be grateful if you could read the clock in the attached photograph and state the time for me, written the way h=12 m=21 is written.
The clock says h=5 m=29
